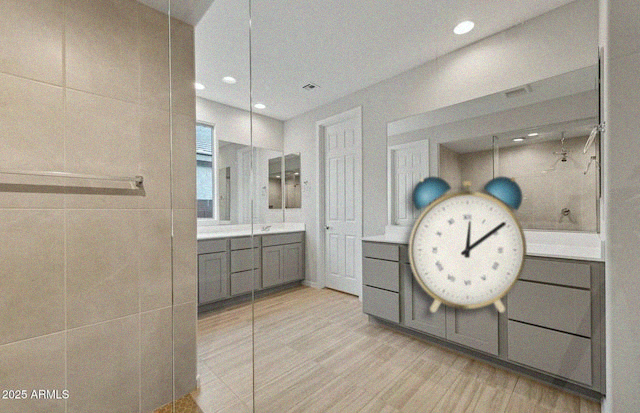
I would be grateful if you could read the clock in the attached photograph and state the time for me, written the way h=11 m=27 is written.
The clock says h=12 m=9
